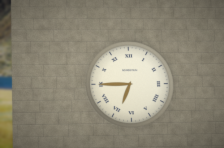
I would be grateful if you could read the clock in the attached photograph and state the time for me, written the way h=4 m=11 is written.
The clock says h=6 m=45
